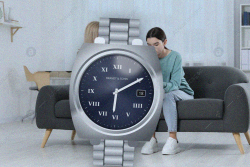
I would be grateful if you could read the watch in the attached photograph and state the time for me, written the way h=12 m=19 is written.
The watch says h=6 m=10
